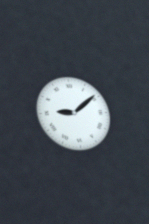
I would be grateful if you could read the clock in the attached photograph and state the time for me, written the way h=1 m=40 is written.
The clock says h=9 m=9
